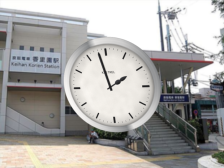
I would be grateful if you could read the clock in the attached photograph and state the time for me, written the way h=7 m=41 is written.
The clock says h=1 m=58
